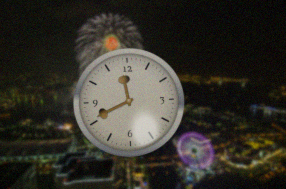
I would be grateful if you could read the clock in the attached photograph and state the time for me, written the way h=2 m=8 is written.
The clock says h=11 m=41
